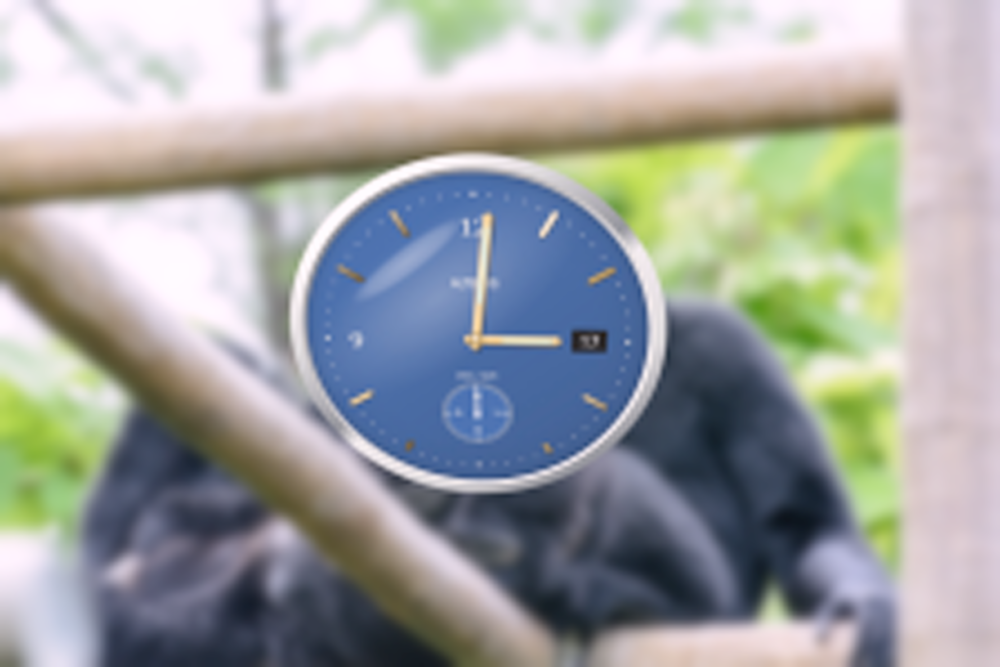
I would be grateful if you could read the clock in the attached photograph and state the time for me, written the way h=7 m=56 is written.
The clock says h=3 m=1
